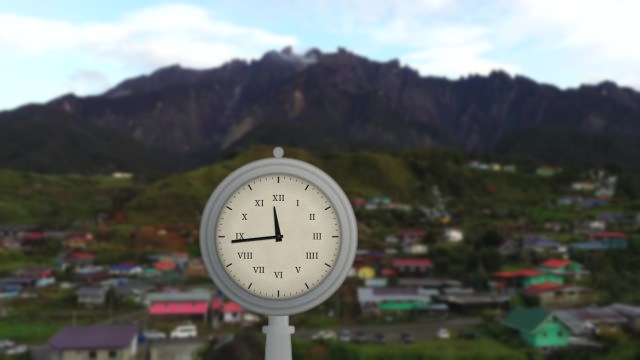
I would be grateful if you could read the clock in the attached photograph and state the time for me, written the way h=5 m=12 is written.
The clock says h=11 m=44
